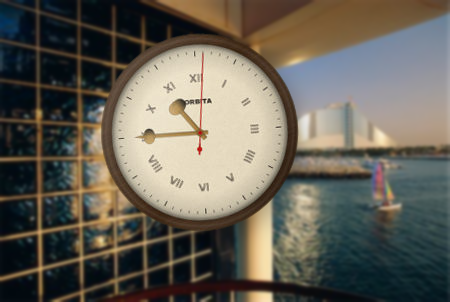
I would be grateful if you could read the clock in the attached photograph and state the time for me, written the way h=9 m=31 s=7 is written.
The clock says h=10 m=45 s=1
